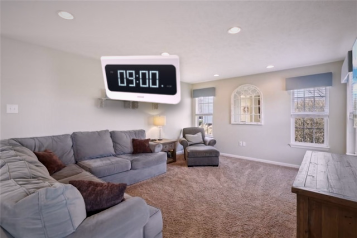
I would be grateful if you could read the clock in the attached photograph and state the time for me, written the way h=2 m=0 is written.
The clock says h=9 m=0
